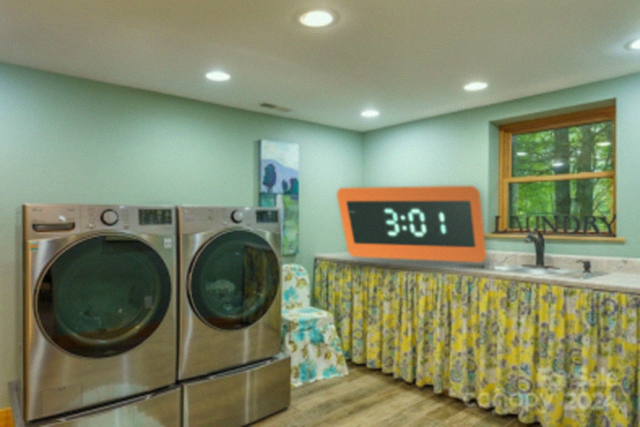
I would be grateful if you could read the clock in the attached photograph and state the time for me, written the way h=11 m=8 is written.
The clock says h=3 m=1
